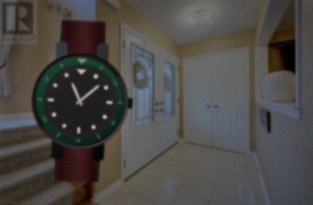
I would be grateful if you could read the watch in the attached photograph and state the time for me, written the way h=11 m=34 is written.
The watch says h=11 m=8
